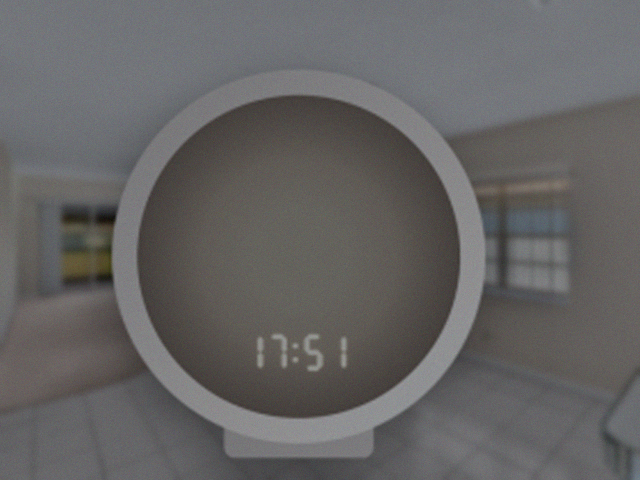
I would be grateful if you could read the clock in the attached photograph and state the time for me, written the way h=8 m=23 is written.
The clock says h=17 m=51
